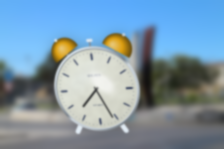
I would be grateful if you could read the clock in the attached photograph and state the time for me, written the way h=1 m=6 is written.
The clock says h=7 m=26
